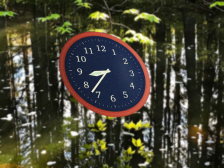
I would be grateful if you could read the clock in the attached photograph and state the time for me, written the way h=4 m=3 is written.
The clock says h=8 m=37
